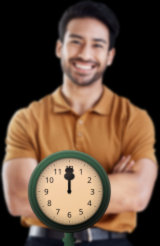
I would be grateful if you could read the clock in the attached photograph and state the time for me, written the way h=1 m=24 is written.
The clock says h=12 m=0
